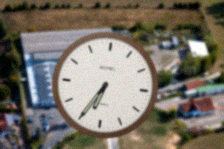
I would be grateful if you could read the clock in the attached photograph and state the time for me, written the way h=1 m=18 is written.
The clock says h=6 m=35
